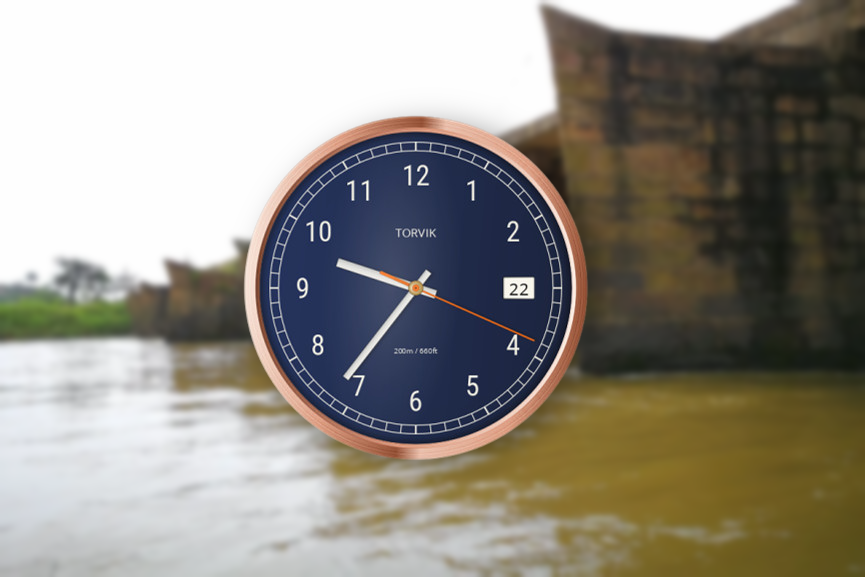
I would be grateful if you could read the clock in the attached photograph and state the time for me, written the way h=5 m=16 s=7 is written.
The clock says h=9 m=36 s=19
